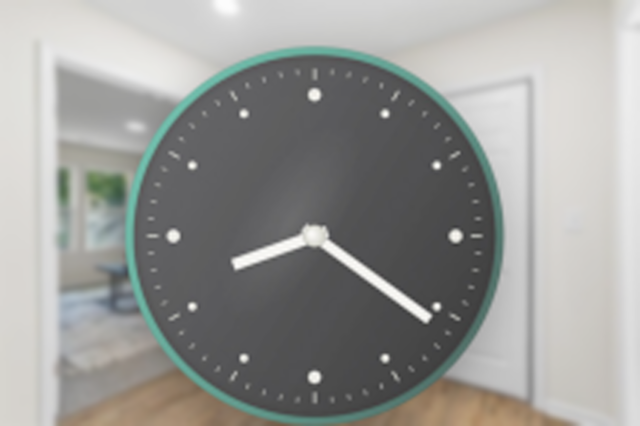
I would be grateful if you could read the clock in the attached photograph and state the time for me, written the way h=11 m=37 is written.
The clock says h=8 m=21
